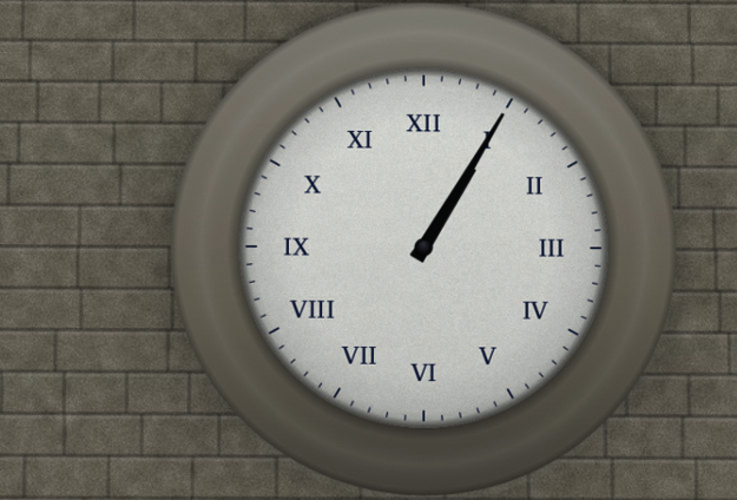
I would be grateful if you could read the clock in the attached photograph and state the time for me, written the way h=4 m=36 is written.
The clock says h=1 m=5
